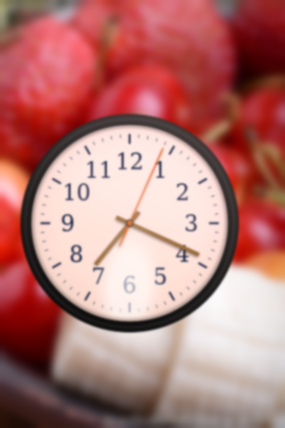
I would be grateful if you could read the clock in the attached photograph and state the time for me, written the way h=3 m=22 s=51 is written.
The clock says h=7 m=19 s=4
